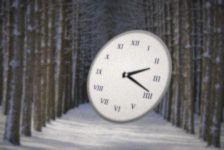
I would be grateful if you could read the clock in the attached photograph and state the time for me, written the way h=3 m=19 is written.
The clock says h=2 m=19
